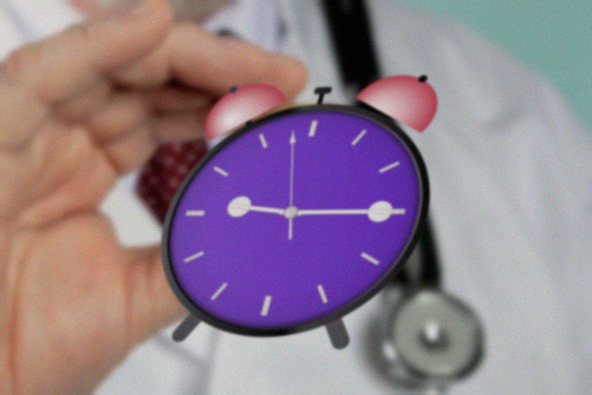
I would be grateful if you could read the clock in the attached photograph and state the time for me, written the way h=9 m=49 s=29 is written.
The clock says h=9 m=14 s=58
